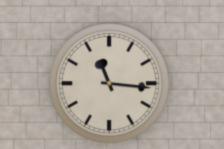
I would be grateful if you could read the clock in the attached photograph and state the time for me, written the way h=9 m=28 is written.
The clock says h=11 m=16
